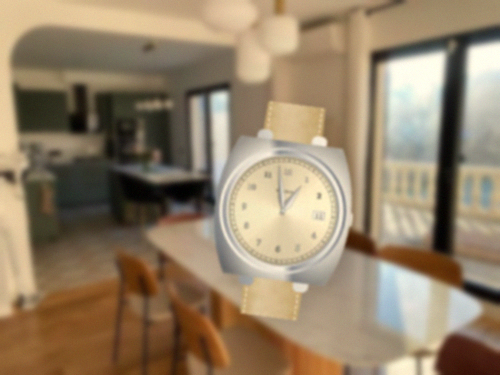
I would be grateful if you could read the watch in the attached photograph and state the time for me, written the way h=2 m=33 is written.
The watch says h=12 m=58
